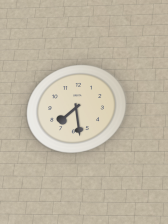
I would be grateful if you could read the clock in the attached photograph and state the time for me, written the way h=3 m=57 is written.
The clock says h=7 m=28
